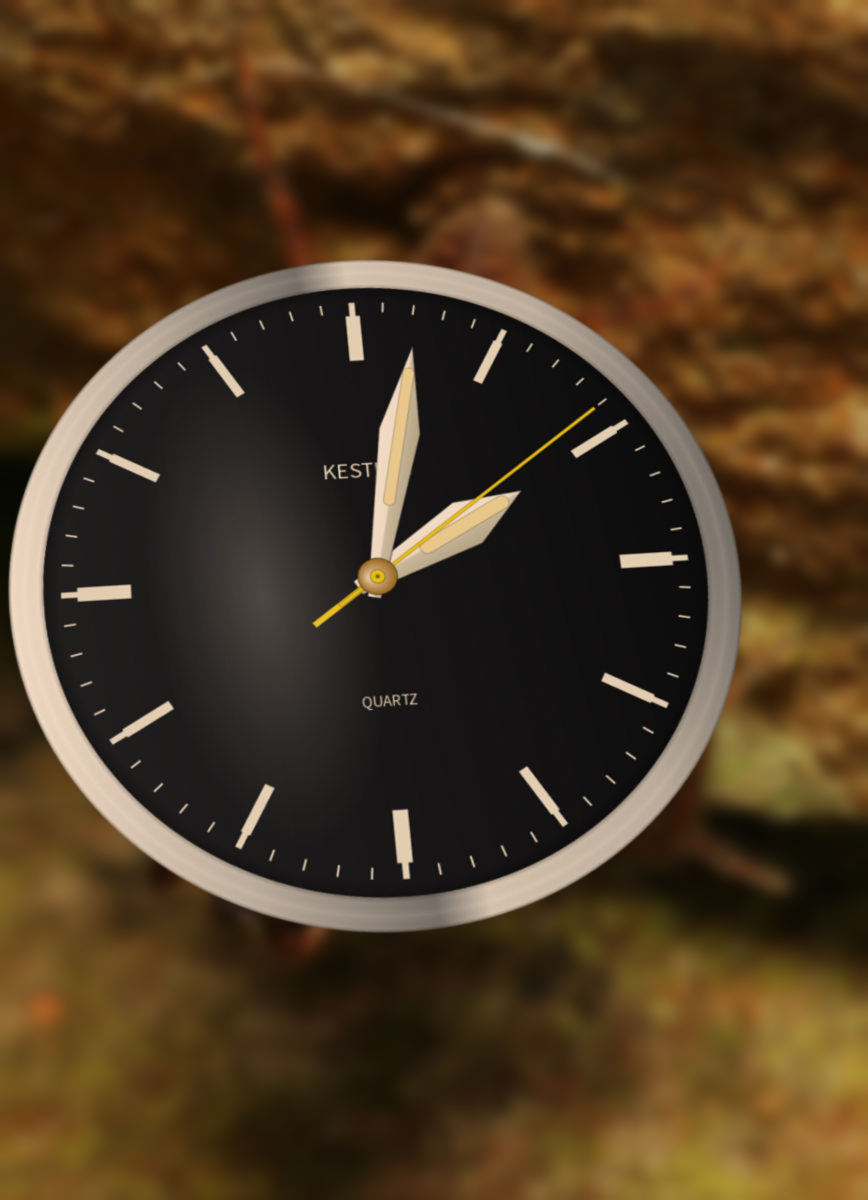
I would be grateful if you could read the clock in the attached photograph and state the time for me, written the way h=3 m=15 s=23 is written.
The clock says h=2 m=2 s=9
